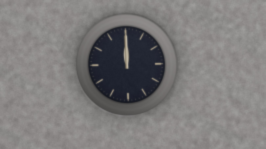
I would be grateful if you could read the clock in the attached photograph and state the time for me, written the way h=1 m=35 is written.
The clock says h=12 m=0
